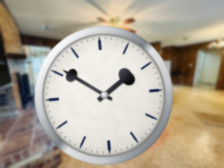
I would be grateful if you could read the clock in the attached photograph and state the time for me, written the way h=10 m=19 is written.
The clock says h=1 m=51
